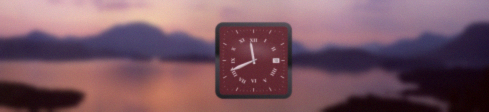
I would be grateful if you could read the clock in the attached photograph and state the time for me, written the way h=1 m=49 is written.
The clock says h=11 m=41
